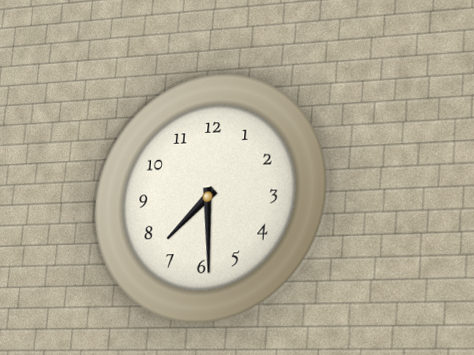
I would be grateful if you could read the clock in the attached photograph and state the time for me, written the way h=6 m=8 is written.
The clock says h=7 m=29
